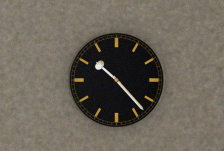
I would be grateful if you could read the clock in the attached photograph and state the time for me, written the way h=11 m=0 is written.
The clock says h=10 m=23
